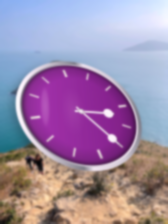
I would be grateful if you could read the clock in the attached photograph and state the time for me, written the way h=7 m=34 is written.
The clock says h=3 m=25
